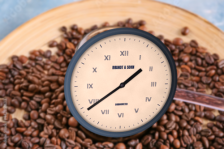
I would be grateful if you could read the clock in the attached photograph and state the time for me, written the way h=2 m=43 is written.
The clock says h=1 m=39
